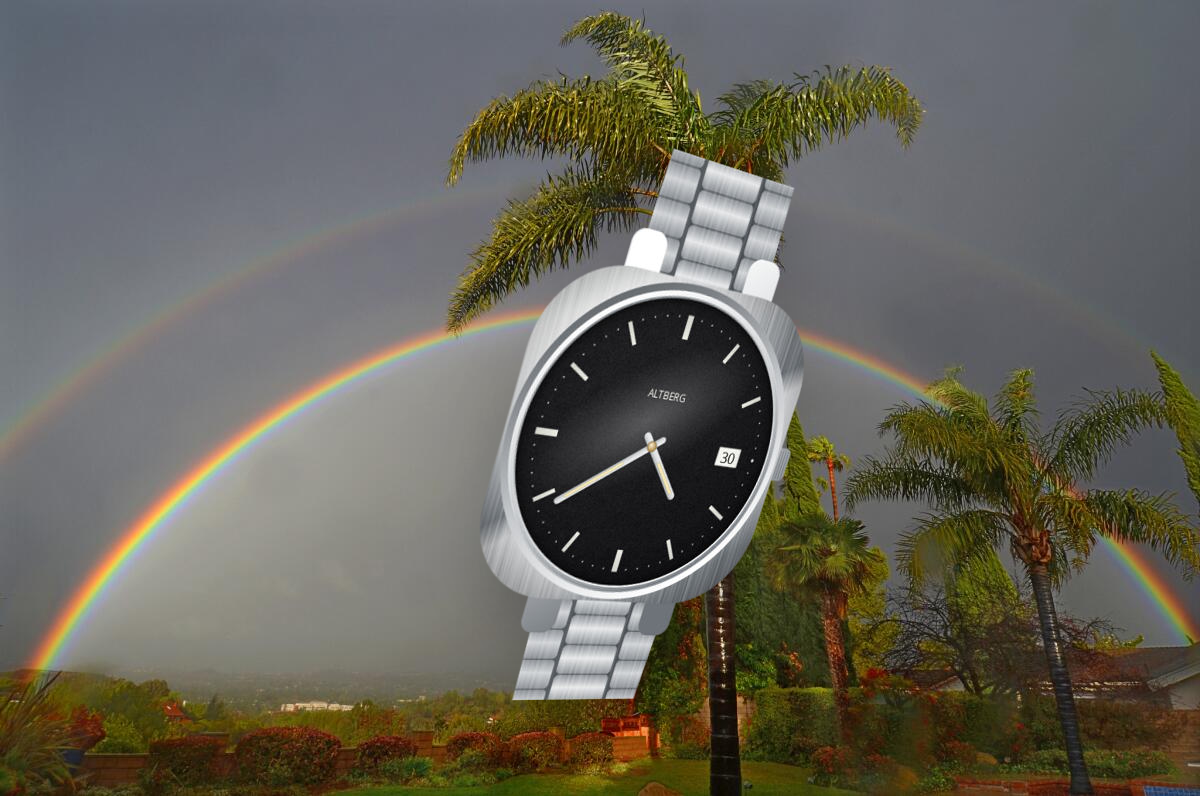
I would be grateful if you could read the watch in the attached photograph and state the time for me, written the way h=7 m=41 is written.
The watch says h=4 m=39
